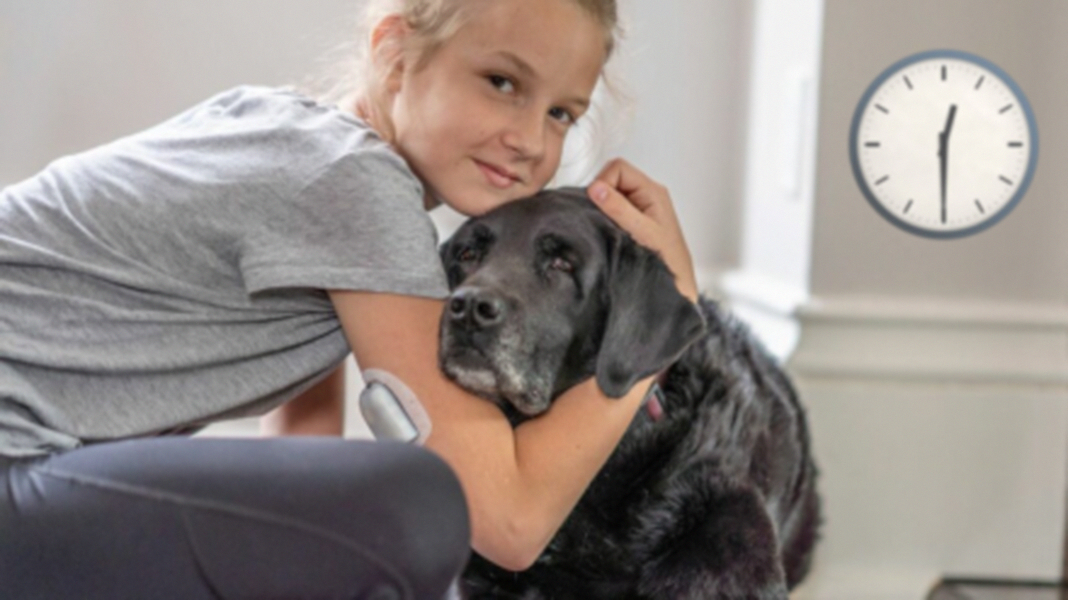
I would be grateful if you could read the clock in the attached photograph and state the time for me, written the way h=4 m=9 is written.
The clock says h=12 m=30
